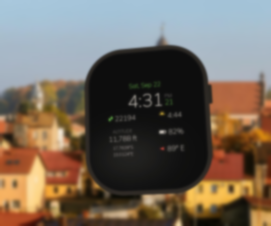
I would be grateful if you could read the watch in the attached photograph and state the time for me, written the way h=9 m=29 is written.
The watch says h=4 m=31
